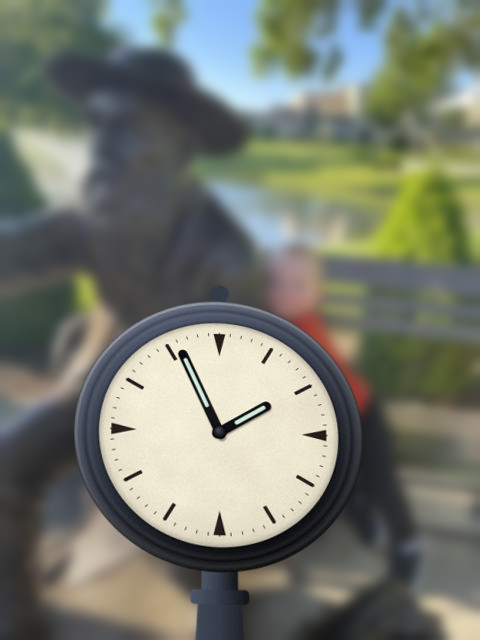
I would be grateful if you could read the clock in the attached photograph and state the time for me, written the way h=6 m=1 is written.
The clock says h=1 m=56
